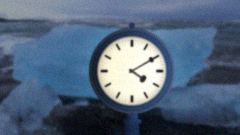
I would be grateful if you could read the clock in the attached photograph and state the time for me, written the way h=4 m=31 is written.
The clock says h=4 m=10
